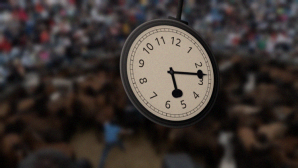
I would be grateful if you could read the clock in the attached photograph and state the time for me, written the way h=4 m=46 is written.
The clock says h=5 m=13
